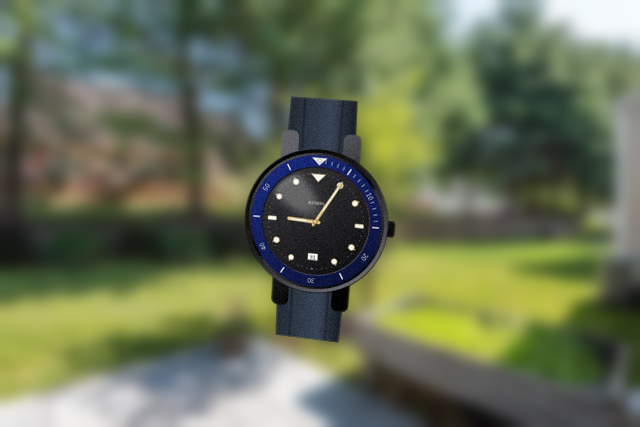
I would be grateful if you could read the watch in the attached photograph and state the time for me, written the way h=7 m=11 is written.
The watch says h=9 m=5
